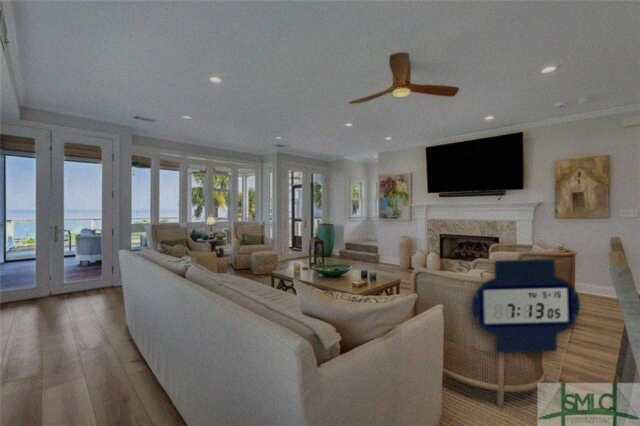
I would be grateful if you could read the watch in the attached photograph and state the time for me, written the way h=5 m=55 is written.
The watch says h=7 m=13
